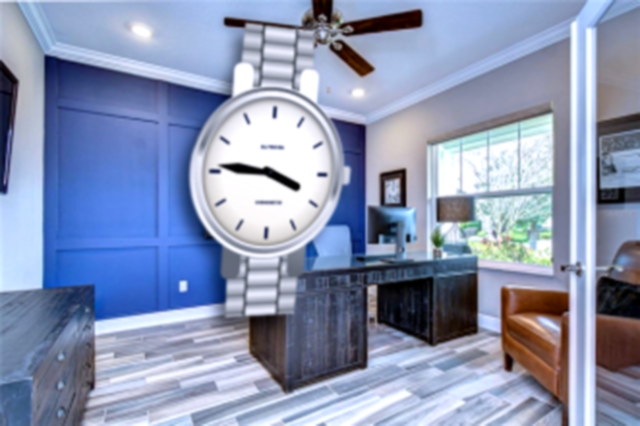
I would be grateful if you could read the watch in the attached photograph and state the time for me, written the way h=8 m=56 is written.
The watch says h=3 m=46
